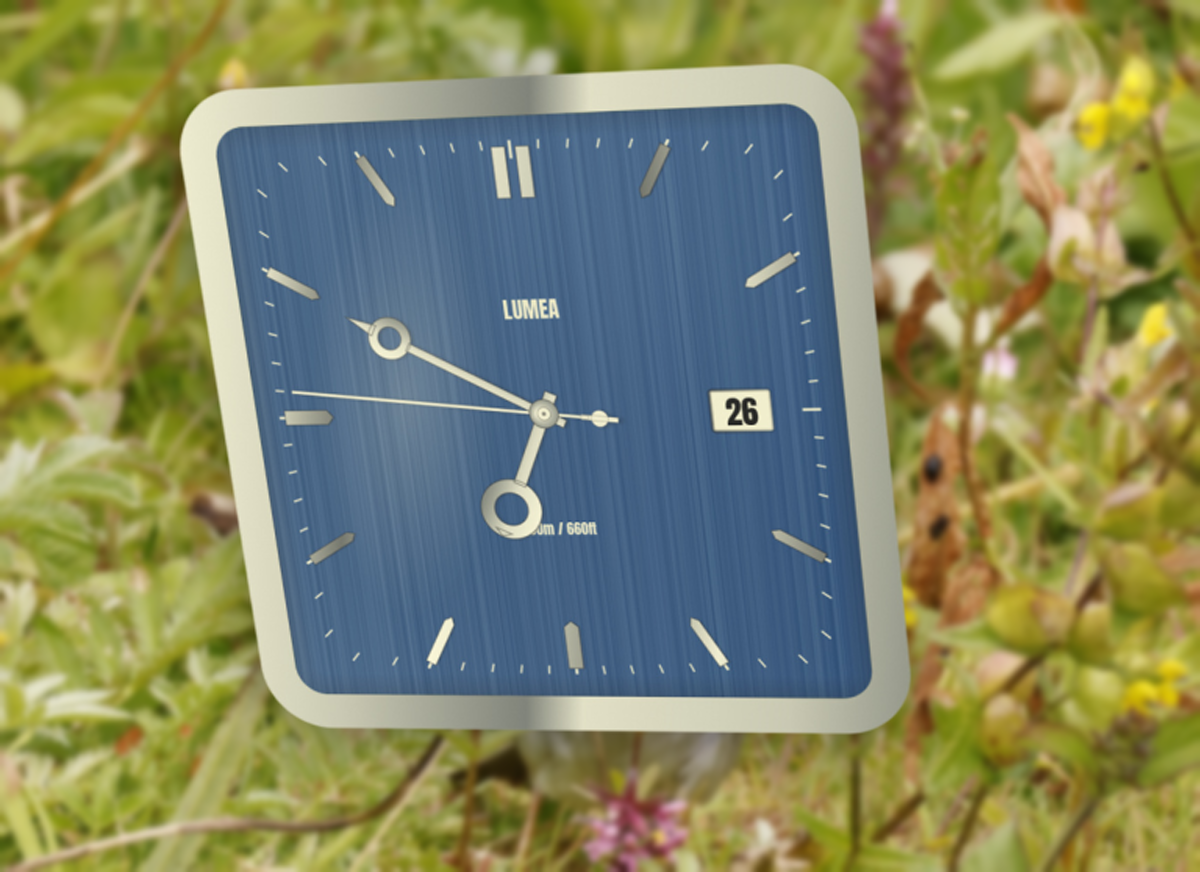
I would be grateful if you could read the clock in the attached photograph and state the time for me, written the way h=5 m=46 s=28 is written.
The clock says h=6 m=49 s=46
